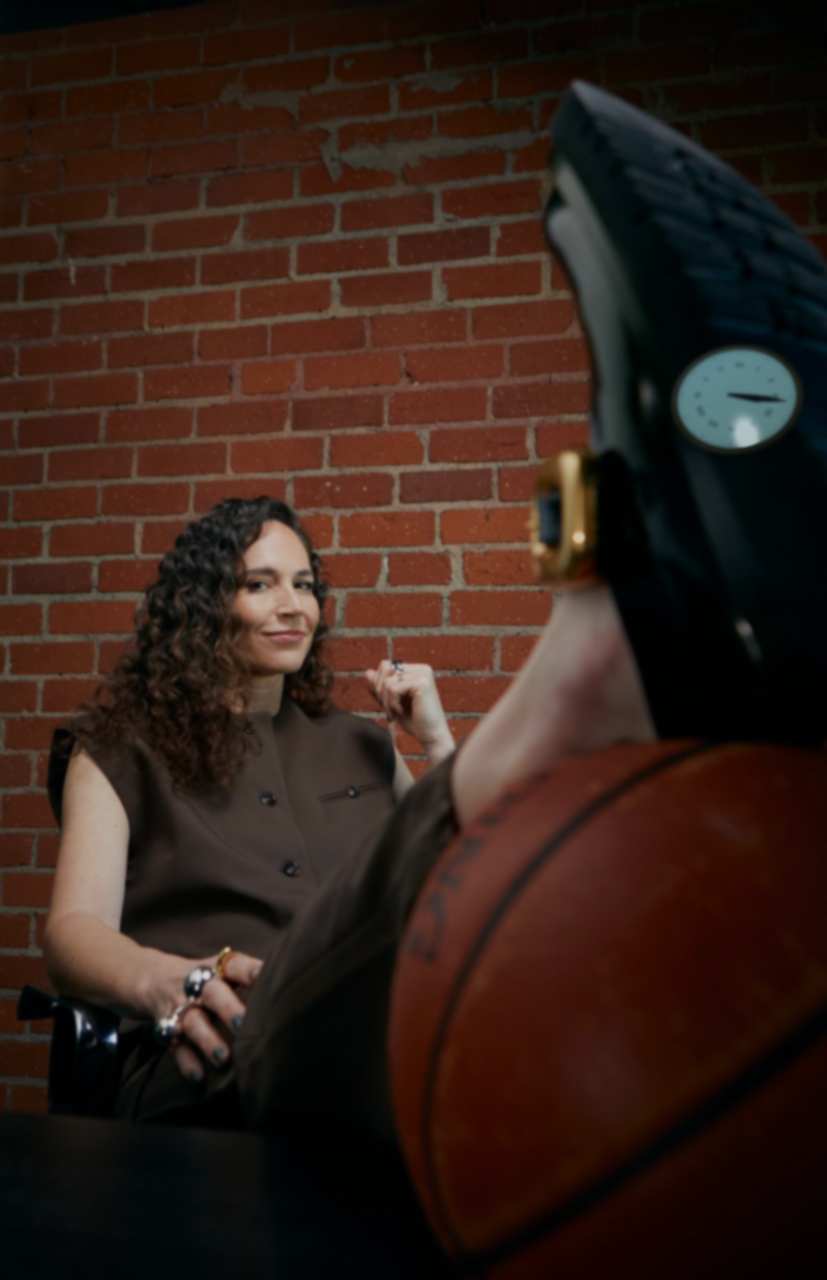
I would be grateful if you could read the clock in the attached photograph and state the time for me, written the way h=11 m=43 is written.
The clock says h=3 m=16
